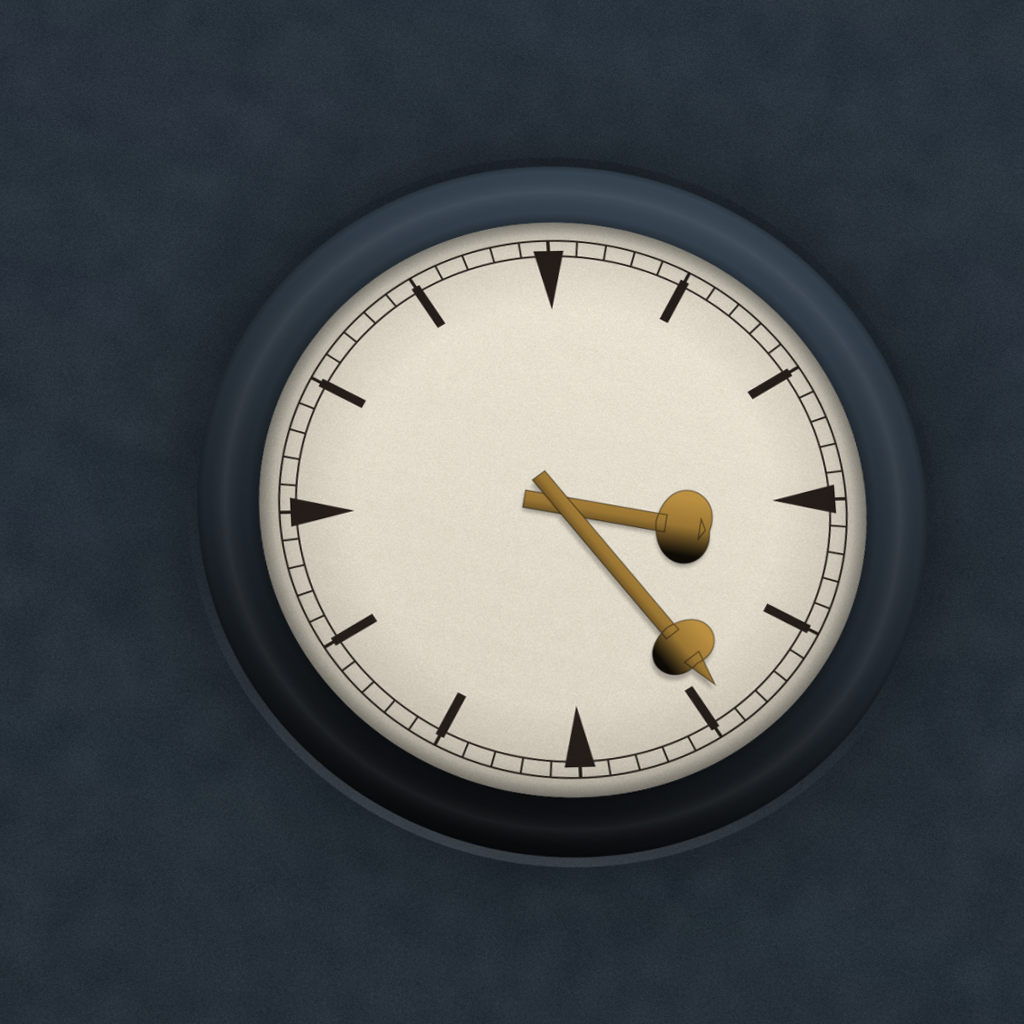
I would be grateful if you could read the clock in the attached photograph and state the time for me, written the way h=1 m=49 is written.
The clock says h=3 m=24
